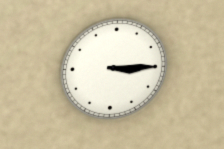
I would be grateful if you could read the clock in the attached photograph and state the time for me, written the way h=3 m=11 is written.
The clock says h=3 m=15
